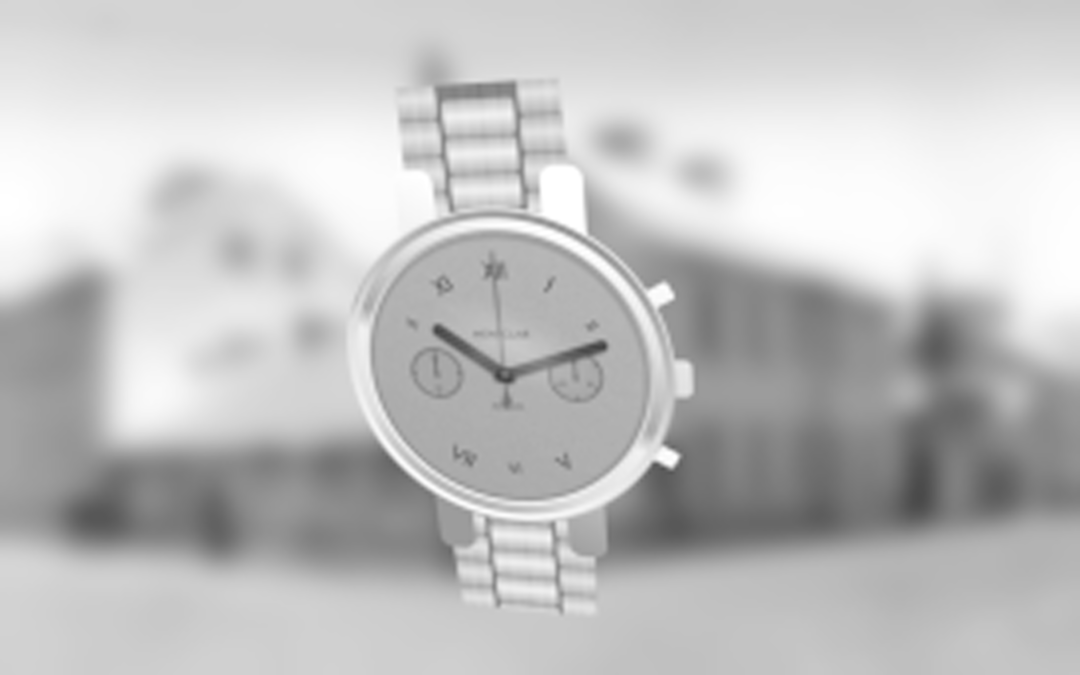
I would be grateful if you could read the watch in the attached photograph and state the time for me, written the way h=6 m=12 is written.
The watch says h=10 m=12
